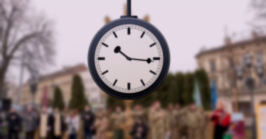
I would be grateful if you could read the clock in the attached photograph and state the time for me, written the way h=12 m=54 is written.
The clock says h=10 m=16
